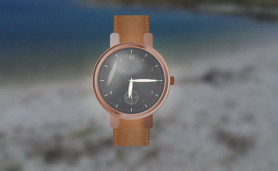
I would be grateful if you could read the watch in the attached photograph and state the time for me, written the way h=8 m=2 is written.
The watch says h=6 m=15
